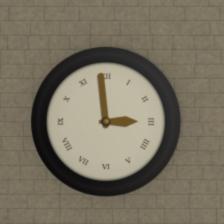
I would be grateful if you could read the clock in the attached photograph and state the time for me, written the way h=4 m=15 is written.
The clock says h=2 m=59
